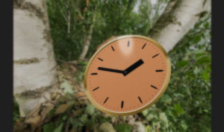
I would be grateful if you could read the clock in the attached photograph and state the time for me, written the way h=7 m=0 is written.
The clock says h=1 m=47
